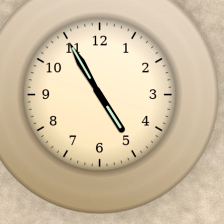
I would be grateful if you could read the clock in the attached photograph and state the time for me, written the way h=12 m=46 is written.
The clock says h=4 m=55
